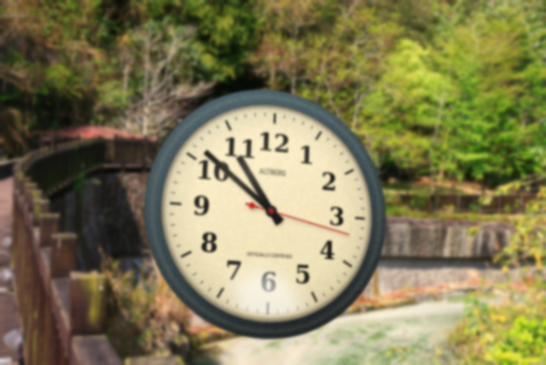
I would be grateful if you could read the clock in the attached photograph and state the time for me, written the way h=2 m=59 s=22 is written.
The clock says h=10 m=51 s=17
